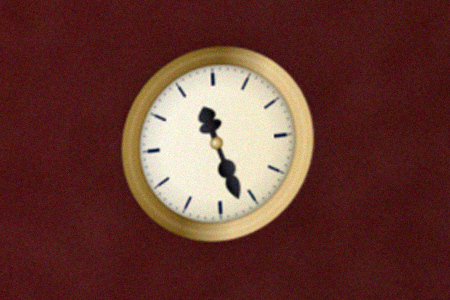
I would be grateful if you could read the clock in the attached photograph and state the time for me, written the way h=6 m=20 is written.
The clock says h=11 m=27
